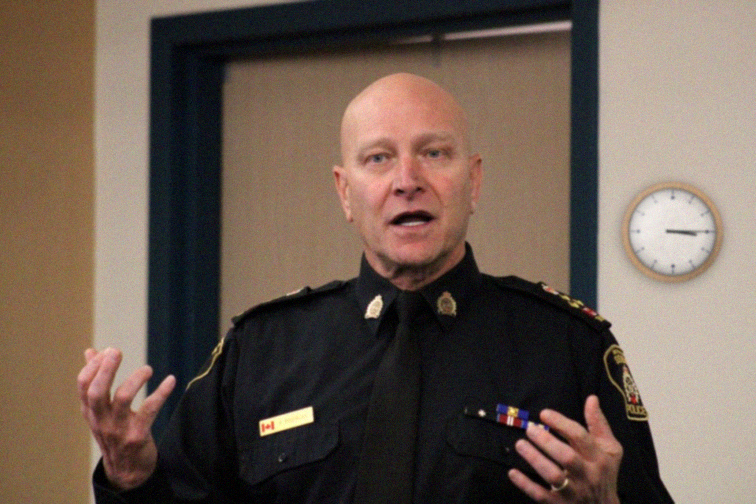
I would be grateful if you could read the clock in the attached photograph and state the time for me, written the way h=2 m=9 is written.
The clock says h=3 m=15
